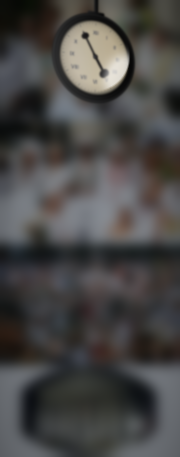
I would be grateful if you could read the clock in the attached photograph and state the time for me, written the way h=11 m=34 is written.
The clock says h=4 m=55
